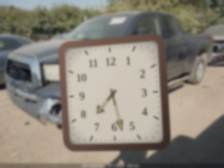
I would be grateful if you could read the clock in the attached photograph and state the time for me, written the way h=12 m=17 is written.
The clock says h=7 m=28
